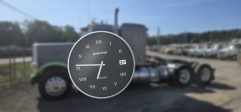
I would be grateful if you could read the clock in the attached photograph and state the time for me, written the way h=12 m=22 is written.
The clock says h=6 m=46
